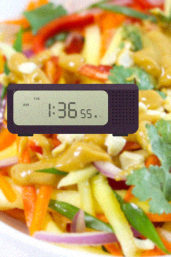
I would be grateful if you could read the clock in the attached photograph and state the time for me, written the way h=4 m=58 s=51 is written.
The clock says h=1 m=36 s=55
